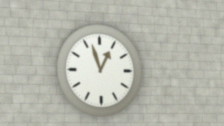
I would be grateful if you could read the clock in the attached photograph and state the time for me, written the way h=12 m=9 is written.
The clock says h=12 m=57
